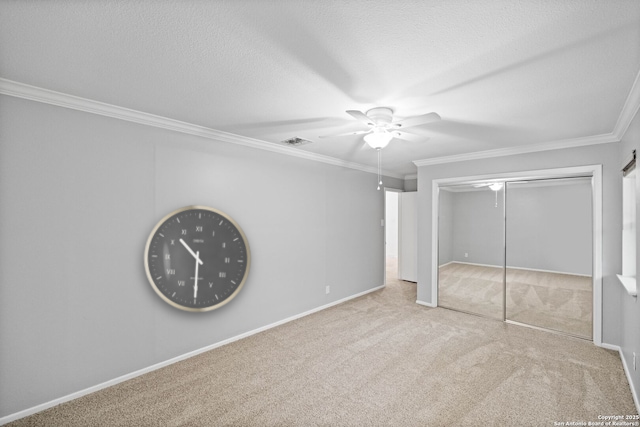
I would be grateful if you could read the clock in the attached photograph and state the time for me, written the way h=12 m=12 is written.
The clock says h=10 m=30
